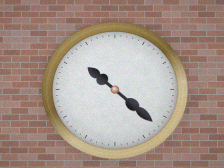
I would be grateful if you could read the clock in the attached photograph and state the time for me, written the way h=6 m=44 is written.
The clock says h=10 m=22
